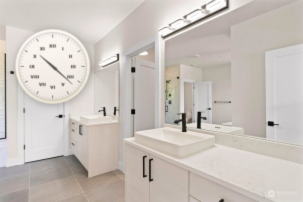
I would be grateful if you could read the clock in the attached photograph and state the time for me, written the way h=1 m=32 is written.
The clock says h=10 m=22
